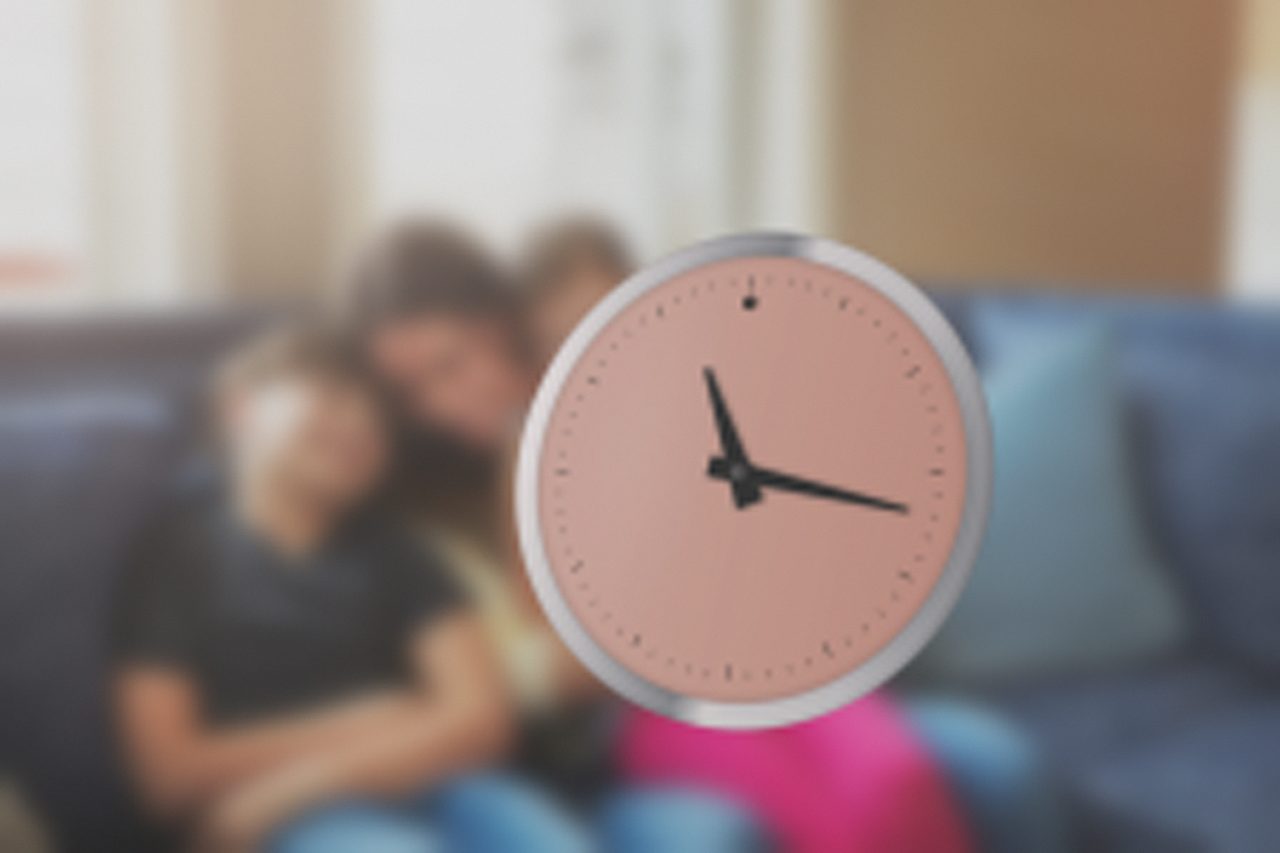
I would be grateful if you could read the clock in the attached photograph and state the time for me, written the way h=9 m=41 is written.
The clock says h=11 m=17
